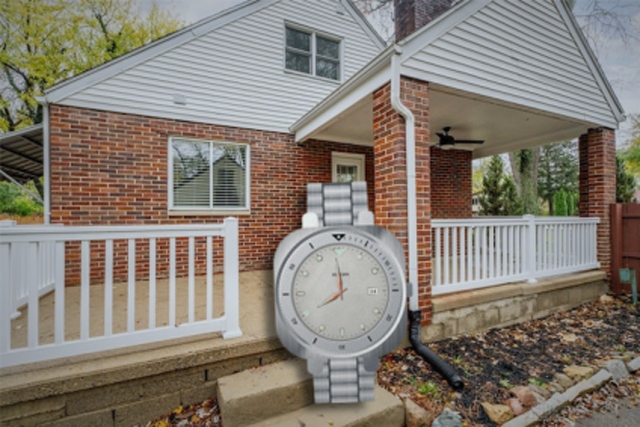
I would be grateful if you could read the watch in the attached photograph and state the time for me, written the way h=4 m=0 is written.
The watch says h=7 m=59
